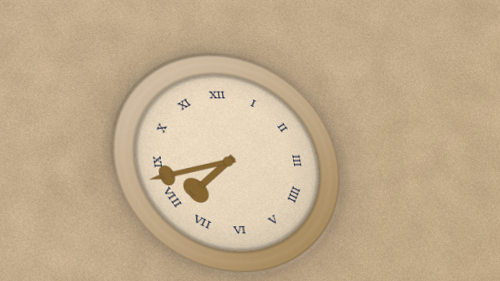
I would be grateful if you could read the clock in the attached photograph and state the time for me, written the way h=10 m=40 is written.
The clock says h=7 m=43
